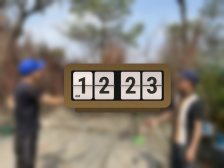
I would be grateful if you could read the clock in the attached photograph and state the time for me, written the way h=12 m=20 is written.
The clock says h=12 m=23
